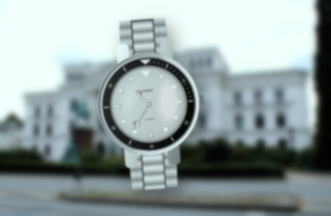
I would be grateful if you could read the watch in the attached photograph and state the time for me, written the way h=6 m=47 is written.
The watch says h=10 m=36
